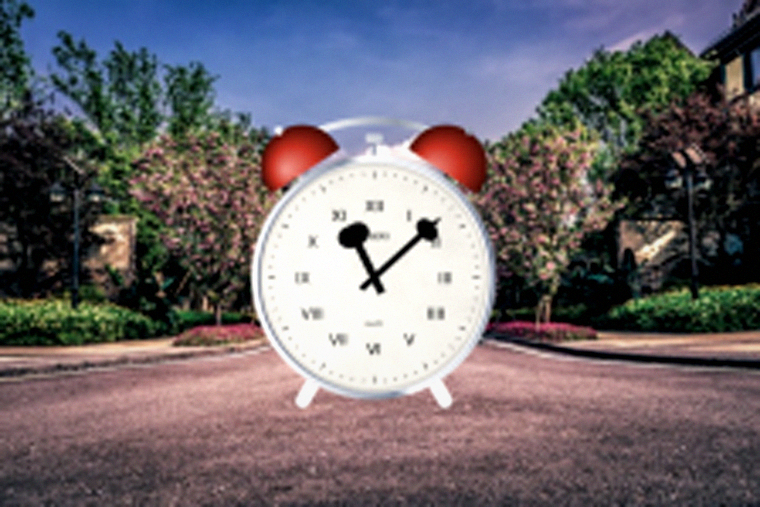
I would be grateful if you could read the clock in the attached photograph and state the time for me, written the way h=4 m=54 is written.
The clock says h=11 m=8
